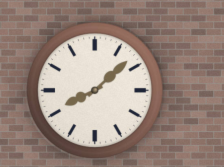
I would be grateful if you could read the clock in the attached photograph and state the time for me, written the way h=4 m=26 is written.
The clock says h=8 m=8
